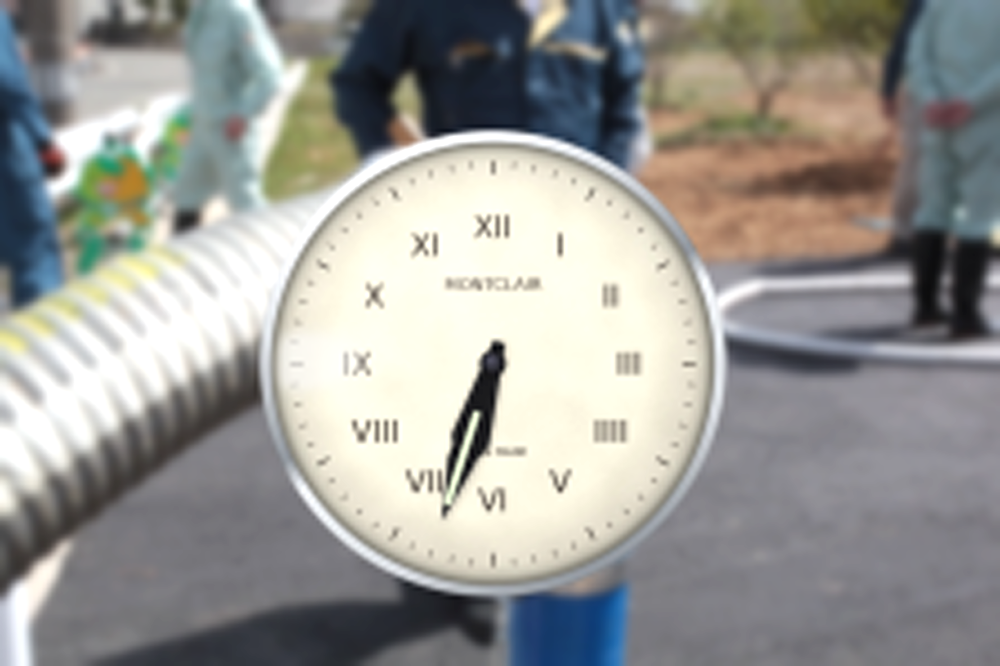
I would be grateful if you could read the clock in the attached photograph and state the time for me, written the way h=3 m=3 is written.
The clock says h=6 m=33
